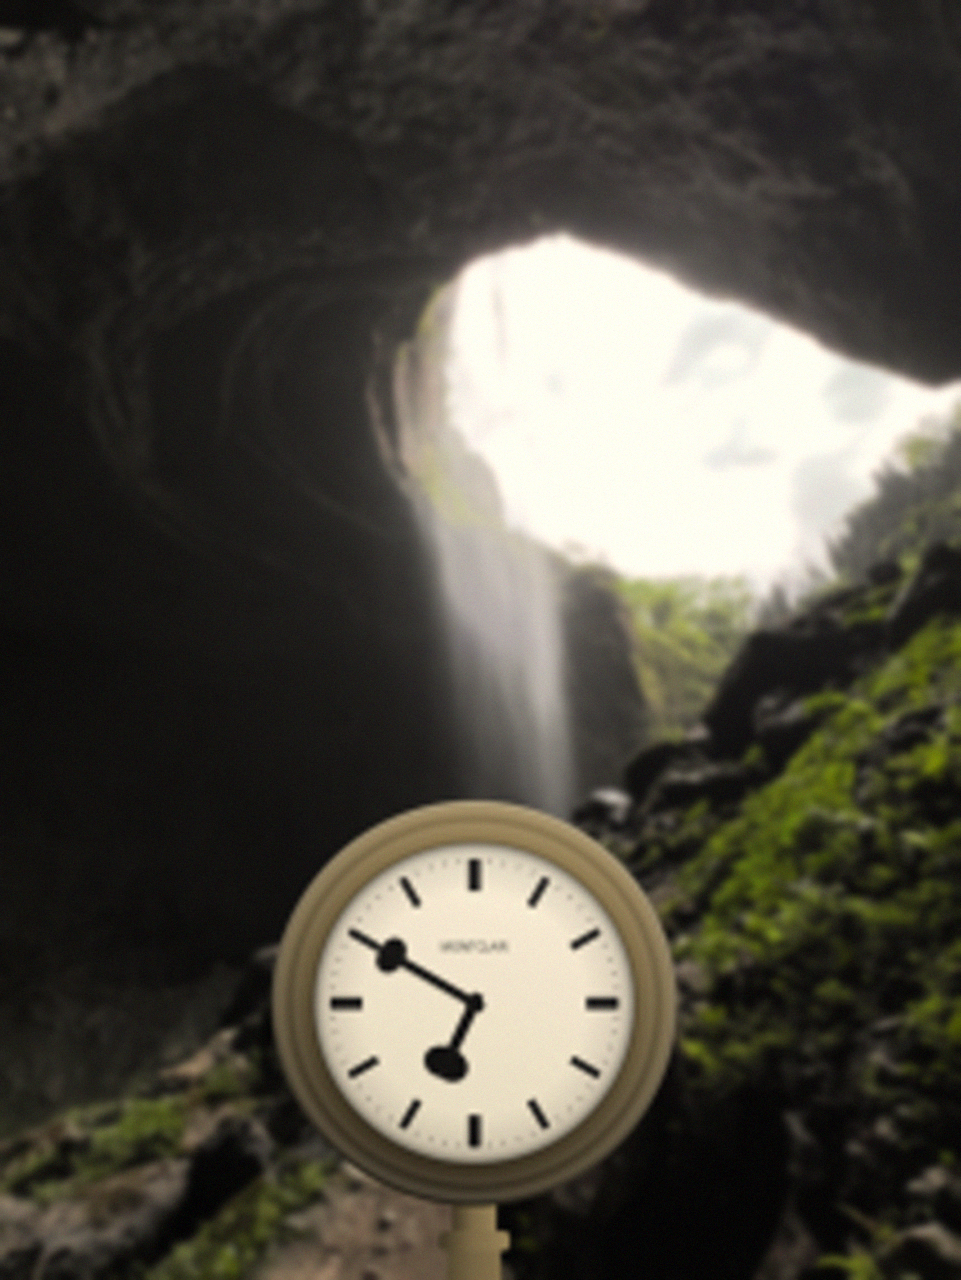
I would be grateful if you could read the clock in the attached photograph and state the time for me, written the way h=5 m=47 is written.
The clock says h=6 m=50
